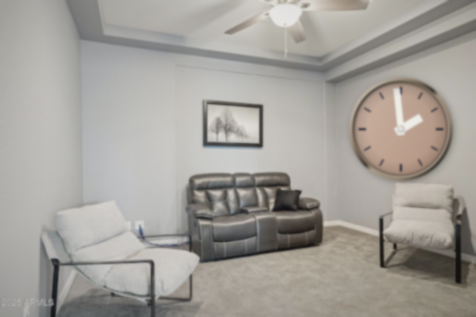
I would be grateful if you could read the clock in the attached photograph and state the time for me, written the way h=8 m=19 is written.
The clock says h=1 m=59
